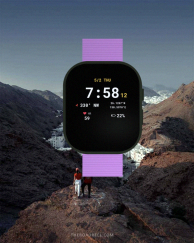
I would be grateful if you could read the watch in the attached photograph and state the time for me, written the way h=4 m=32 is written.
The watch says h=7 m=58
